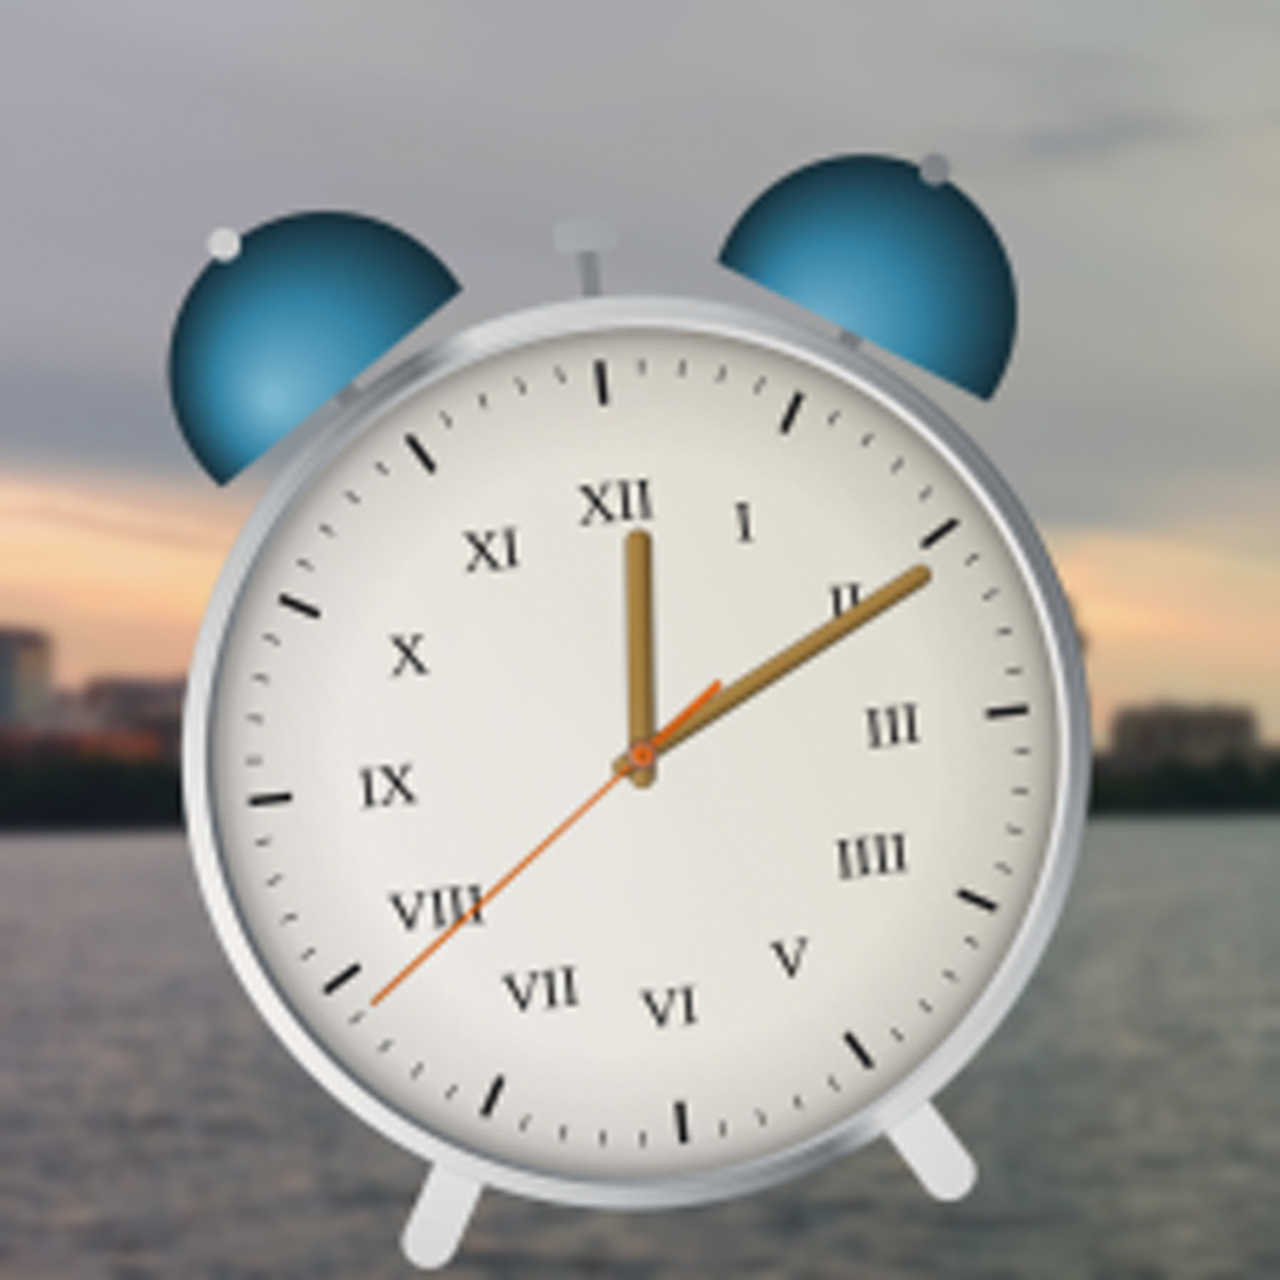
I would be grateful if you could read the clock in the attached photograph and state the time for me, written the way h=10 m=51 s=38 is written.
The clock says h=12 m=10 s=39
